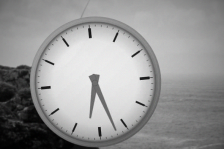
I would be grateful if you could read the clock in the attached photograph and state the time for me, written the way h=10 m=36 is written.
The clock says h=6 m=27
